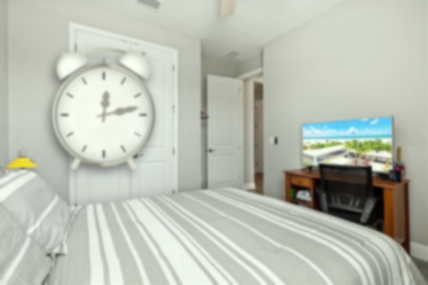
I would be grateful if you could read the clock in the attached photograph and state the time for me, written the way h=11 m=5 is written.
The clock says h=12 m=13
